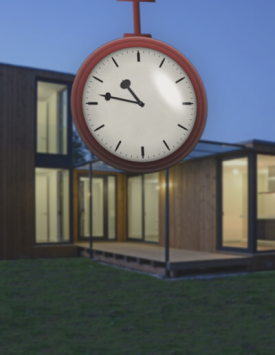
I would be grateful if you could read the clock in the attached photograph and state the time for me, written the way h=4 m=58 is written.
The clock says h=10 m=47
